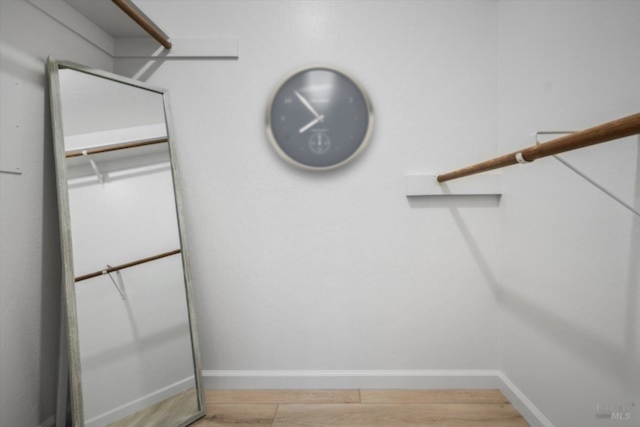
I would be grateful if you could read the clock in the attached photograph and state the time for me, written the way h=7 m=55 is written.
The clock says h=7 m=53
